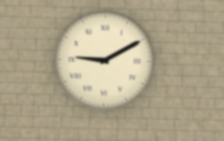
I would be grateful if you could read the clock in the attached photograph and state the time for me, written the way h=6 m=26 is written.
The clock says h=9 m=10
